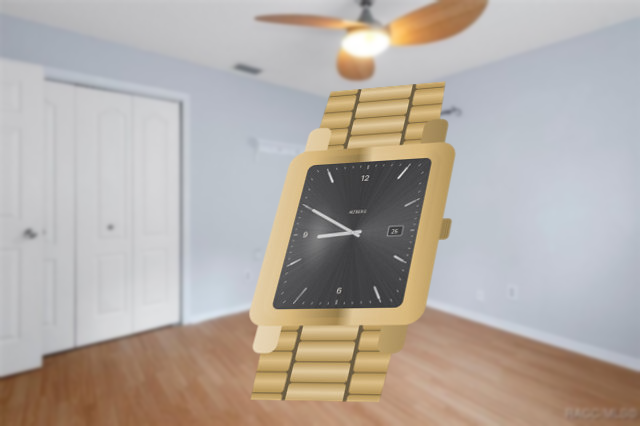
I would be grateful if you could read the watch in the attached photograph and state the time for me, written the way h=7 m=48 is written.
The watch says h=8 m=50
